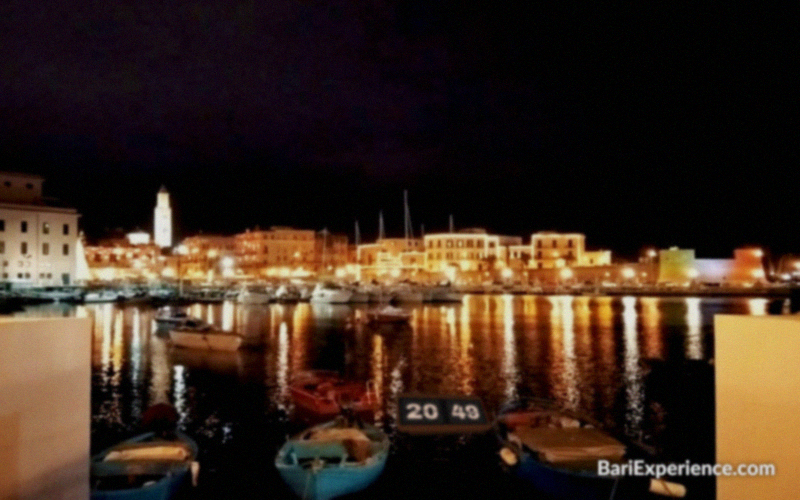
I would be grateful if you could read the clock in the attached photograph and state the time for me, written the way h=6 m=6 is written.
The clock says h=20 m=49
